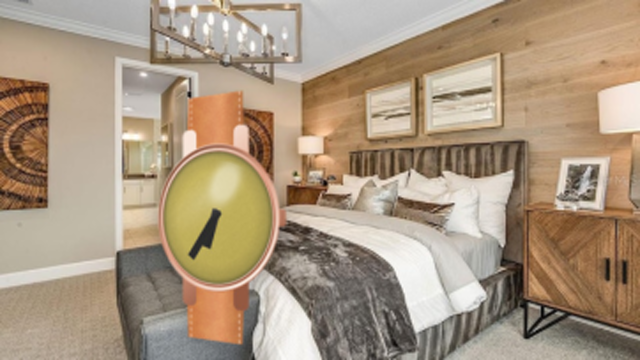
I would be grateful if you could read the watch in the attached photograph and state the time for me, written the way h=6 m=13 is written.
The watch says h=6 m=36
